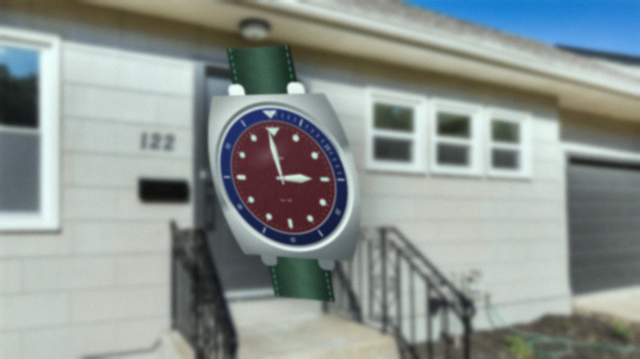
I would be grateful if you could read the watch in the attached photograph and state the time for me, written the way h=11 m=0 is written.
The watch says h=2 m=59
